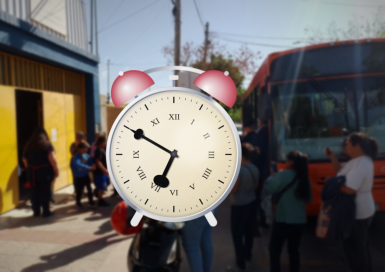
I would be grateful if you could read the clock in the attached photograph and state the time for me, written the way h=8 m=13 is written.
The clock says h=6 m=50
